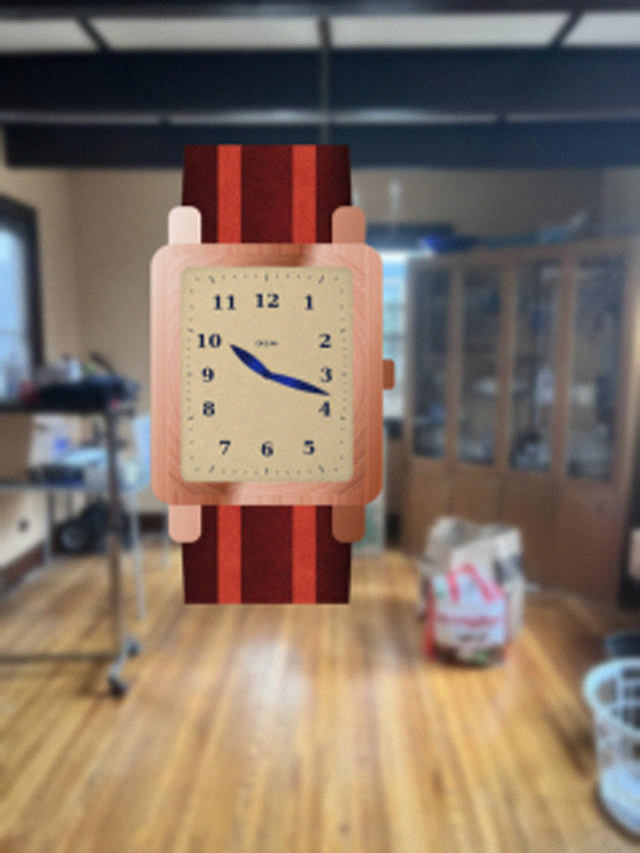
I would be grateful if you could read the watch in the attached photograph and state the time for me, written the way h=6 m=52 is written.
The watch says h=10 m=18
